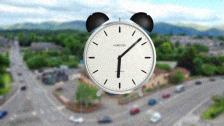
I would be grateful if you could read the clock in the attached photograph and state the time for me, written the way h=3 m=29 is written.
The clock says h=6 m=8
